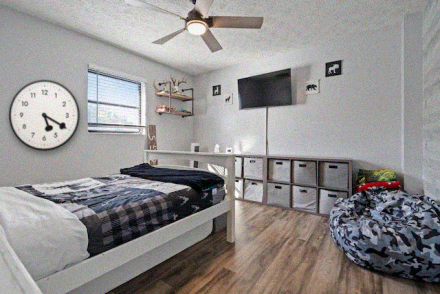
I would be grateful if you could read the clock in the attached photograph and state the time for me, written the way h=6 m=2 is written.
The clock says h=5 m=20
